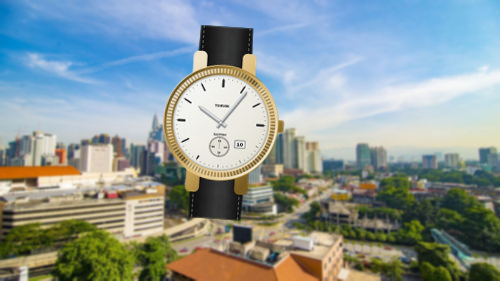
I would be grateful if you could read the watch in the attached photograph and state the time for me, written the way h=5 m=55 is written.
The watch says h=10 m=6
